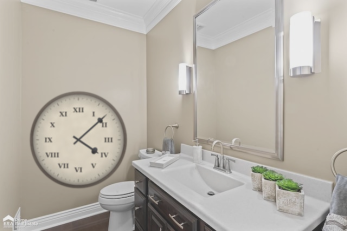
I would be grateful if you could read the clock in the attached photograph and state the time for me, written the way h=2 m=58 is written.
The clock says h=4 m=8
